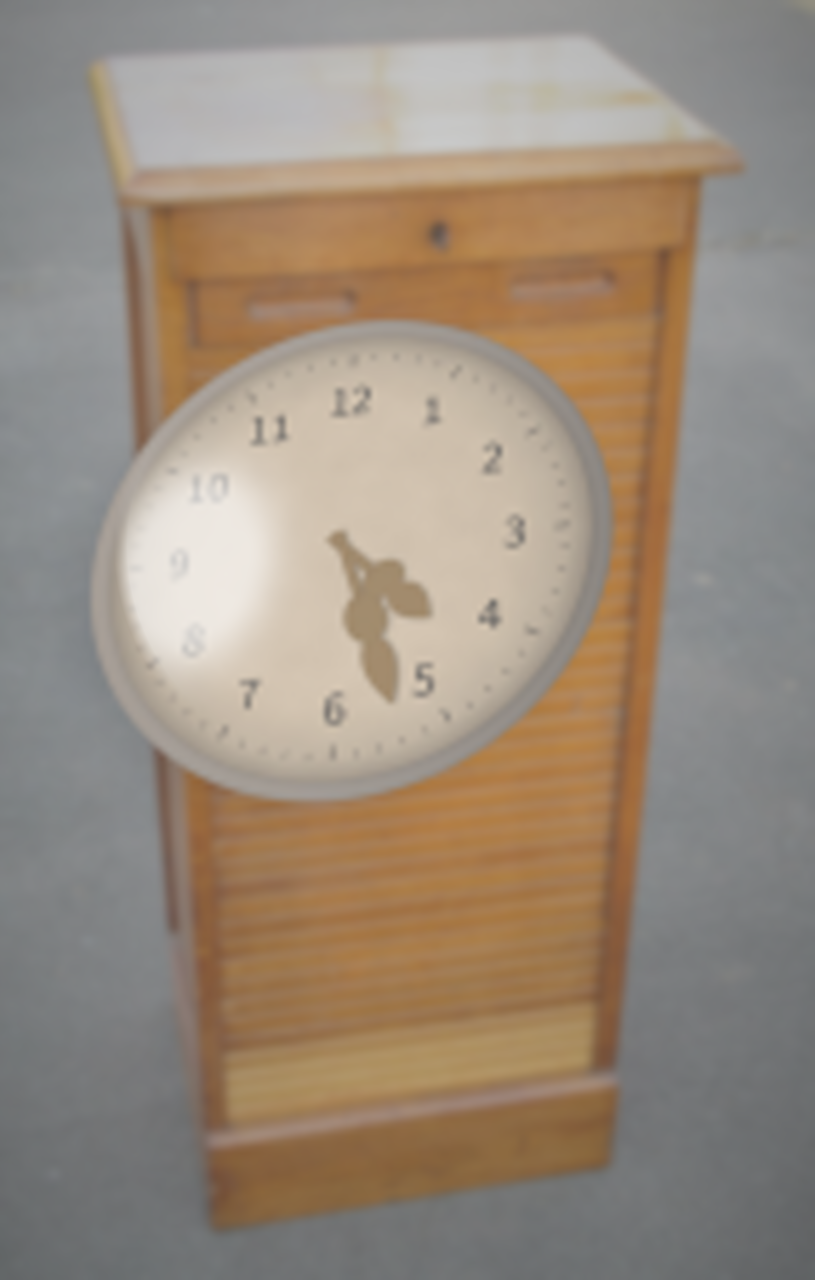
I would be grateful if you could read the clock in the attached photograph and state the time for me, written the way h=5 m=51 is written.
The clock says h=4 m=27
